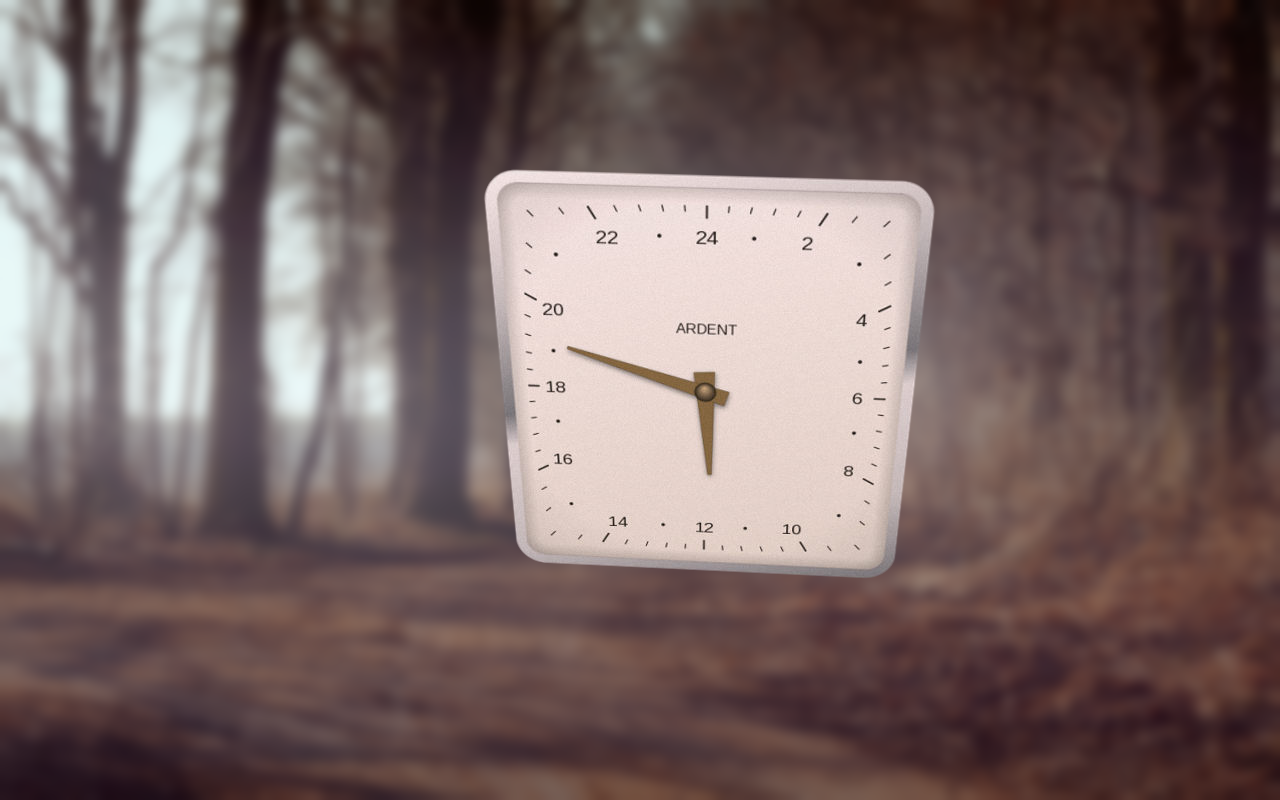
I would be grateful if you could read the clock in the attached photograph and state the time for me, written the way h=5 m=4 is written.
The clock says h=11 m=48
